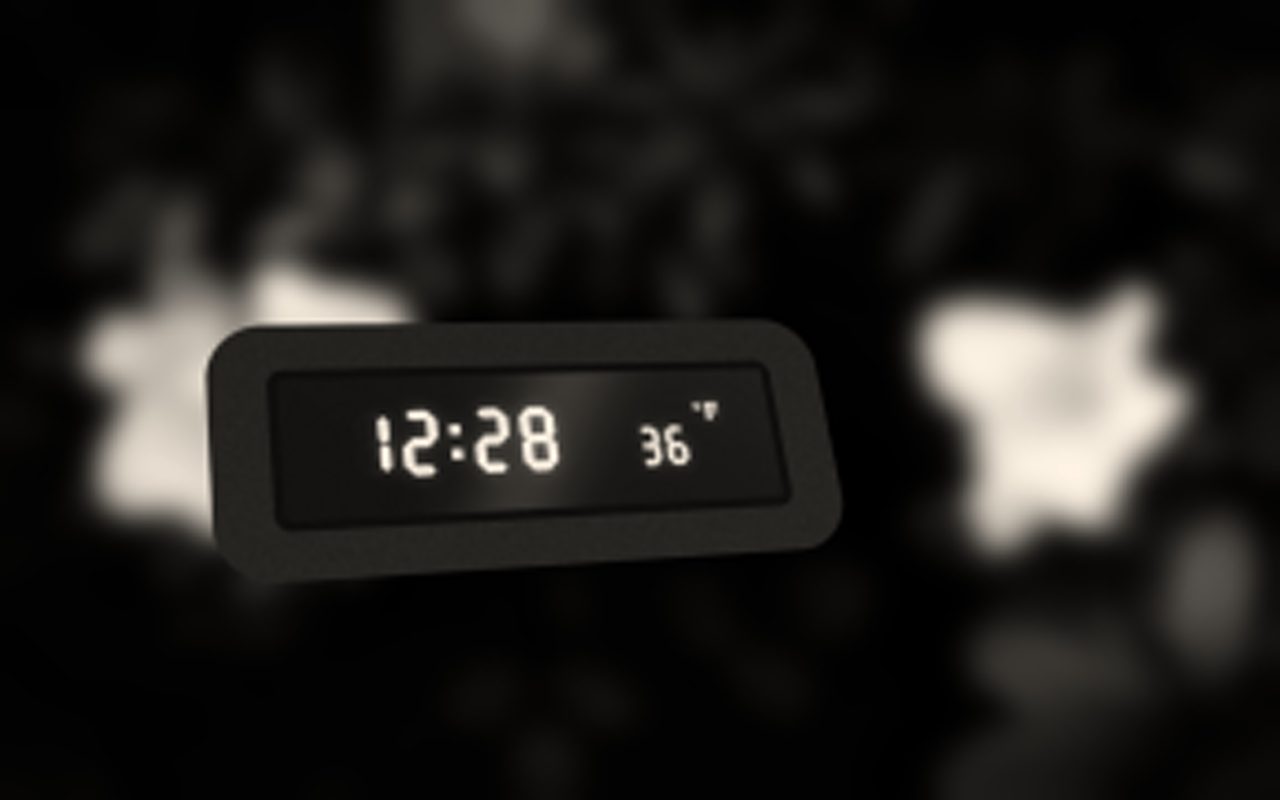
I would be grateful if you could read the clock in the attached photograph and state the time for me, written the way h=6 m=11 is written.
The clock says h=12 m=28
